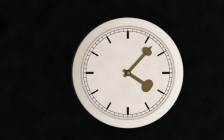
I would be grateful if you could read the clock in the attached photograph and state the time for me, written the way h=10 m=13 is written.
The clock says h=4 m=7
